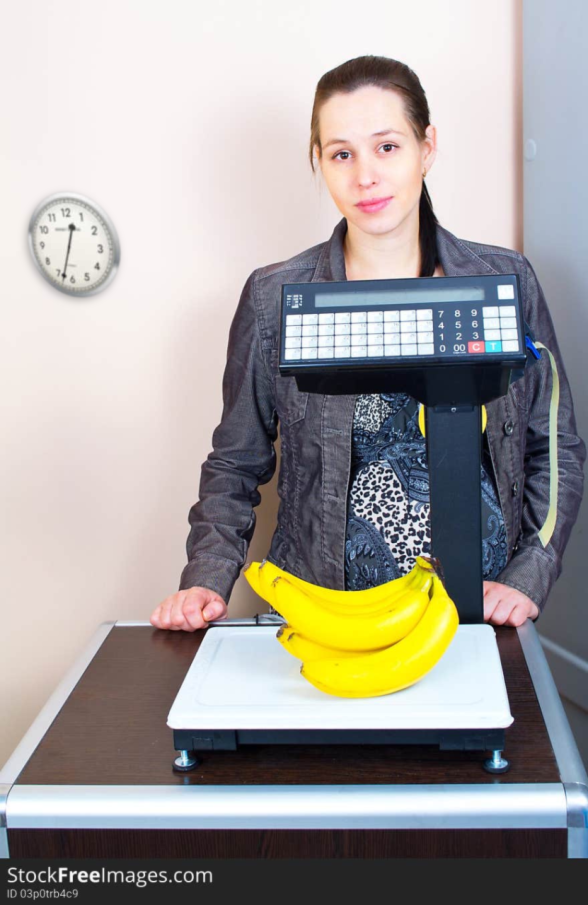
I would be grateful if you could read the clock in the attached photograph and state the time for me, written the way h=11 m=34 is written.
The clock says h=12 m=33
